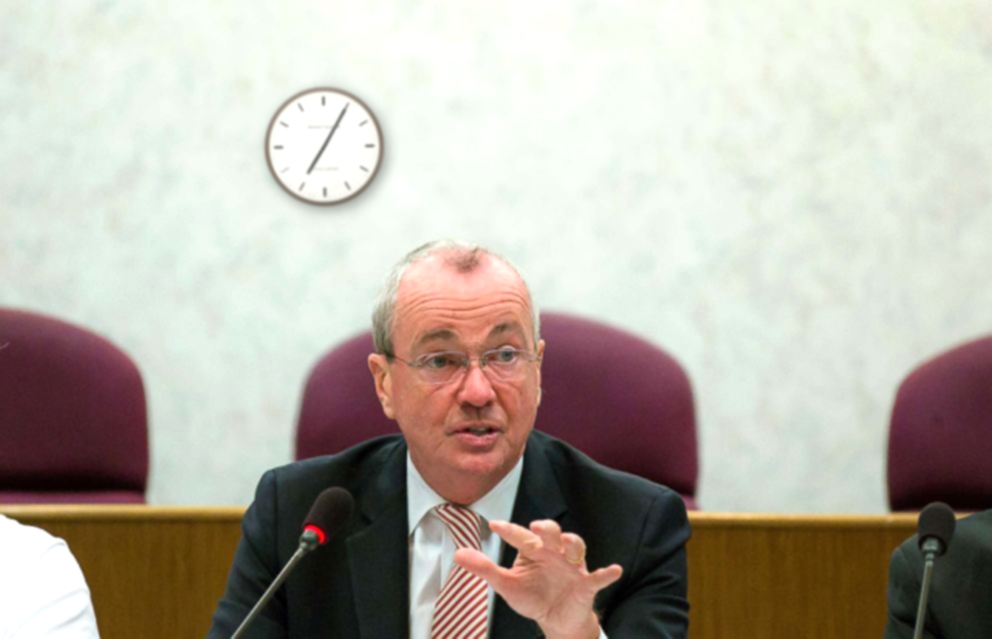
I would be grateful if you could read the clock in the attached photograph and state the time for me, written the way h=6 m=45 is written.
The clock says h=7 m=5
